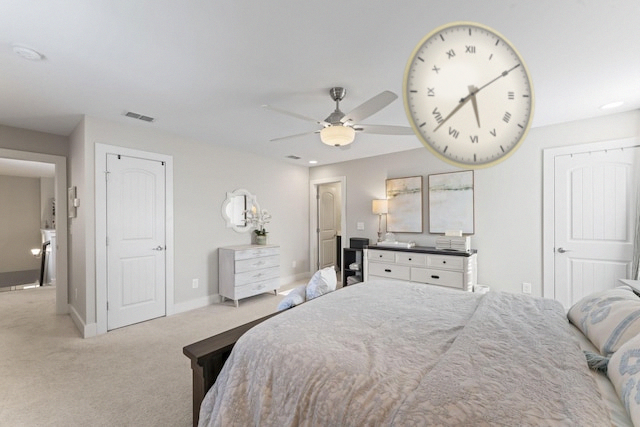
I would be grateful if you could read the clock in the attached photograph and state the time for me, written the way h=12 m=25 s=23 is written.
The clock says h=5 m=38 s=10
